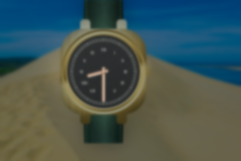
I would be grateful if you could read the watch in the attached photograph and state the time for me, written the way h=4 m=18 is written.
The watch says h=8 m=30
